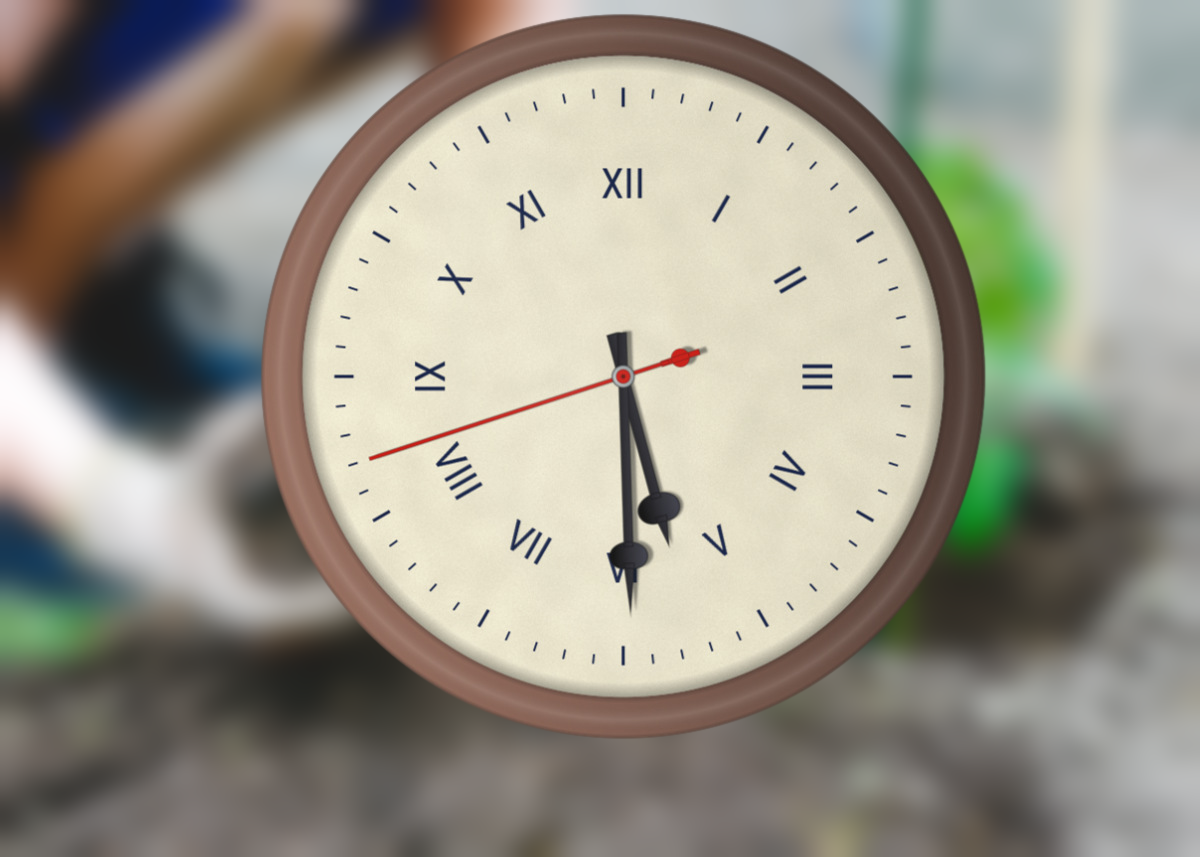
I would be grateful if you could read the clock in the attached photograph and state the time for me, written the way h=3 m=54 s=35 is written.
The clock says h=5 m=29 s=42
